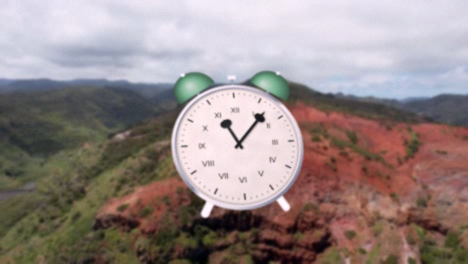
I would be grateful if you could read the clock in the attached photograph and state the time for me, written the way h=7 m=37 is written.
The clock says h=11 m=7
